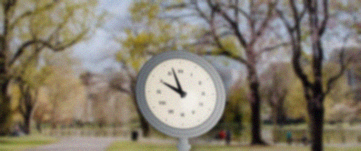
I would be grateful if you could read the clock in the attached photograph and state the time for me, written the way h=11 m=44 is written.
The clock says h=9 m=57
